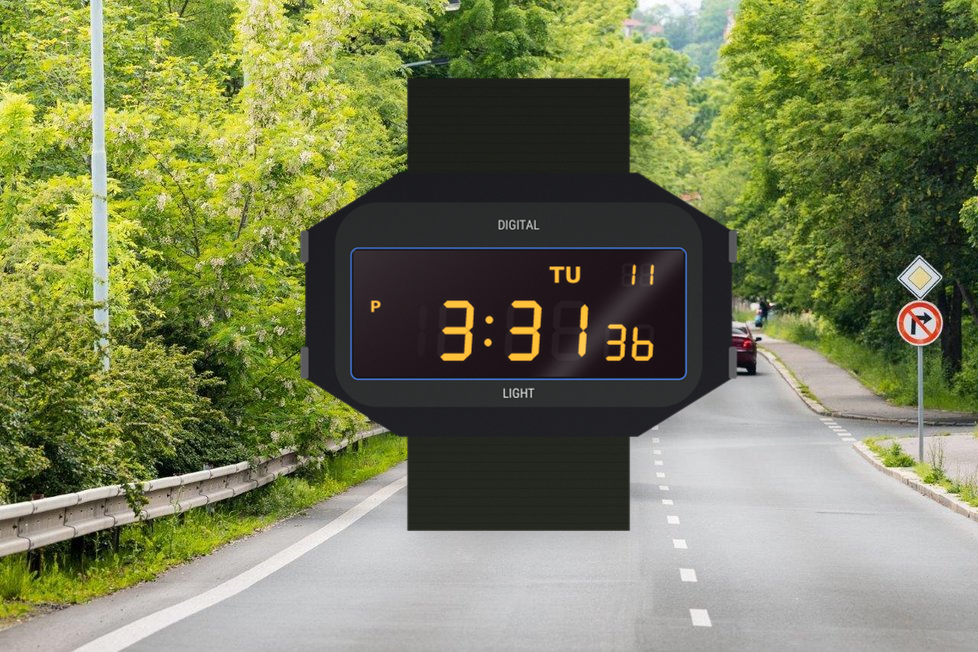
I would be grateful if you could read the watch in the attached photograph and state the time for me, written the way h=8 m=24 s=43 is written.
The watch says h=3 m=31 s=36
